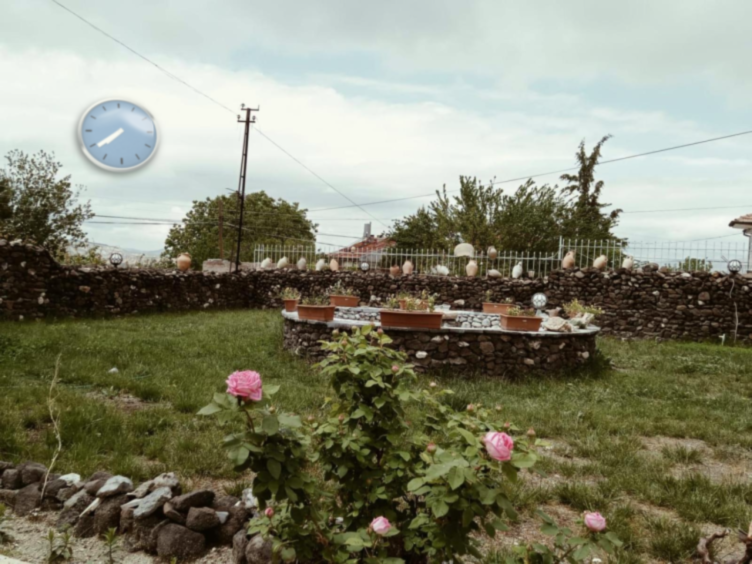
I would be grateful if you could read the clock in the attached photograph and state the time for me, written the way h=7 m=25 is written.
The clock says h=7 m=39
